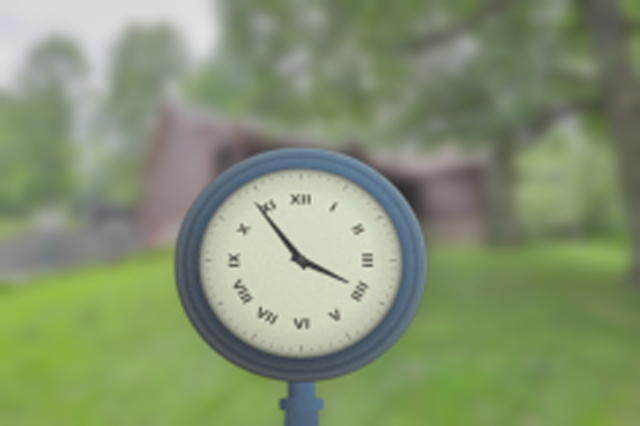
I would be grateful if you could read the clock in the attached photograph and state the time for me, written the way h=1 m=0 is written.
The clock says h=3 m=54
